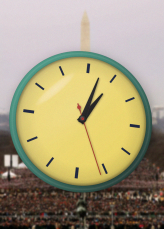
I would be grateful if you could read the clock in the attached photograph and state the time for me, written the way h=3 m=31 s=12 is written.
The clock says h=1 m=2 s=26
